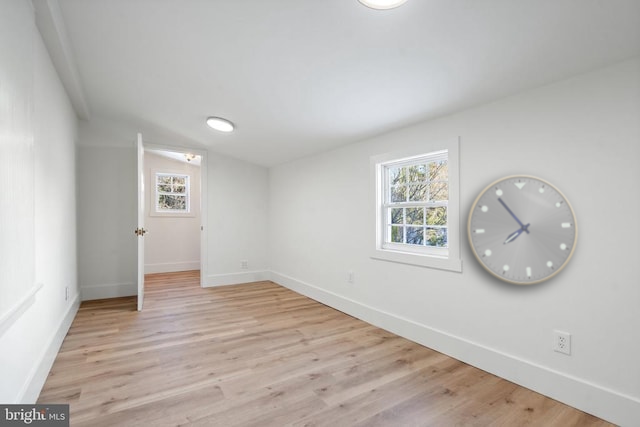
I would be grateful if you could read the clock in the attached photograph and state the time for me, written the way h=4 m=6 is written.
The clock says h=7 m=54
